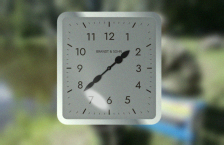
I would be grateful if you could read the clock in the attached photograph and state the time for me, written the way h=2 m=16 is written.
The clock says h=1 m=38
